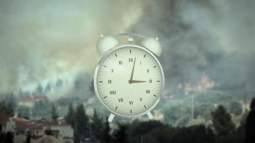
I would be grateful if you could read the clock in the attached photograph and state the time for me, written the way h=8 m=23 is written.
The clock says h=3 m=2
